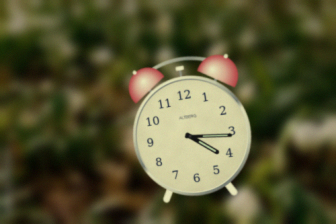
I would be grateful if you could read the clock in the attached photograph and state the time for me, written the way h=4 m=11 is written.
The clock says h=4 m=16
